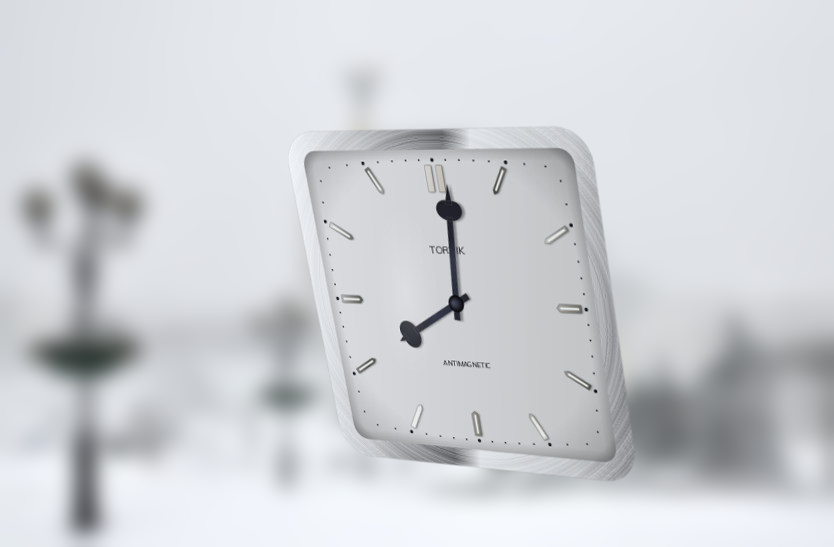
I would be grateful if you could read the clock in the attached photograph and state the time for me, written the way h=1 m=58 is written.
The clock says h=8 m=1
